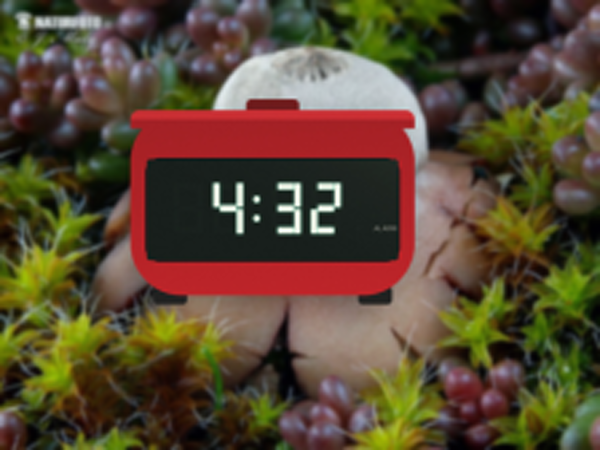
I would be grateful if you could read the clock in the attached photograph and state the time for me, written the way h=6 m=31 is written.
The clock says h=4 m=32
